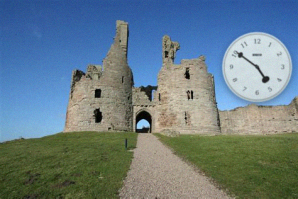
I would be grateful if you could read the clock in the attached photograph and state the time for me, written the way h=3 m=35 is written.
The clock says h=4 m=51
